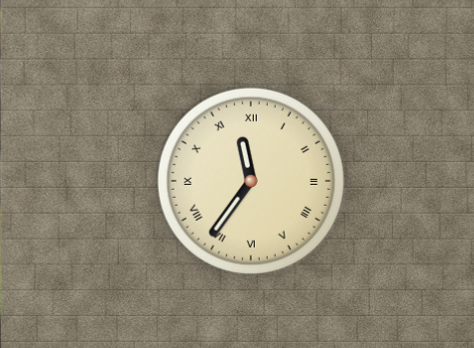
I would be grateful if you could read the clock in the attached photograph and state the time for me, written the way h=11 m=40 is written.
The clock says h=11 m=36
